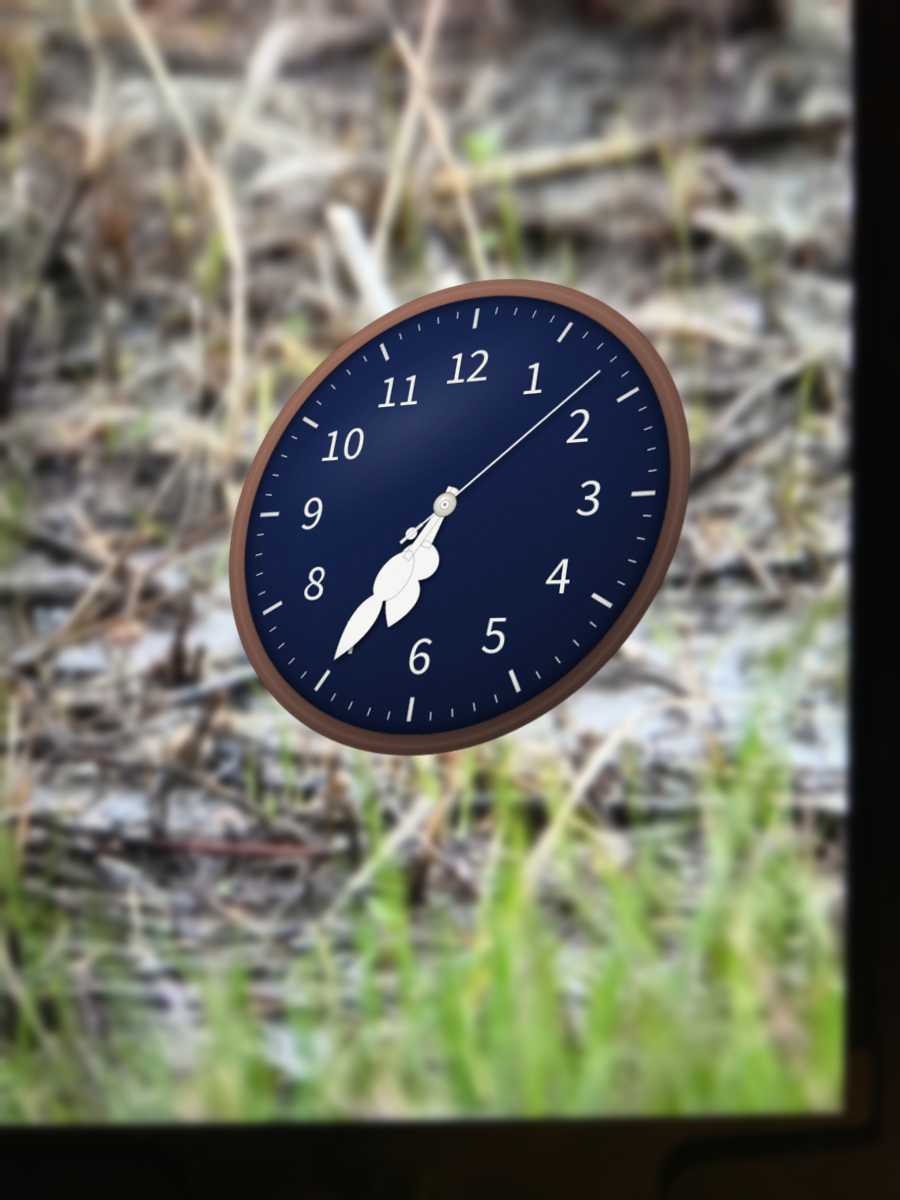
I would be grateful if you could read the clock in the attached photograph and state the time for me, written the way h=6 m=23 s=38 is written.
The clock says h=6 m=35 s=8
